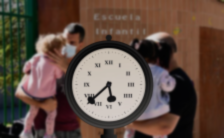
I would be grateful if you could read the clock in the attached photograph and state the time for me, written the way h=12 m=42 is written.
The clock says h=5 m=38
